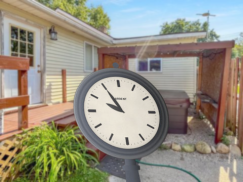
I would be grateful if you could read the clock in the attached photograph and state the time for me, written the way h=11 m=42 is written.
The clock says h=9 m=55
